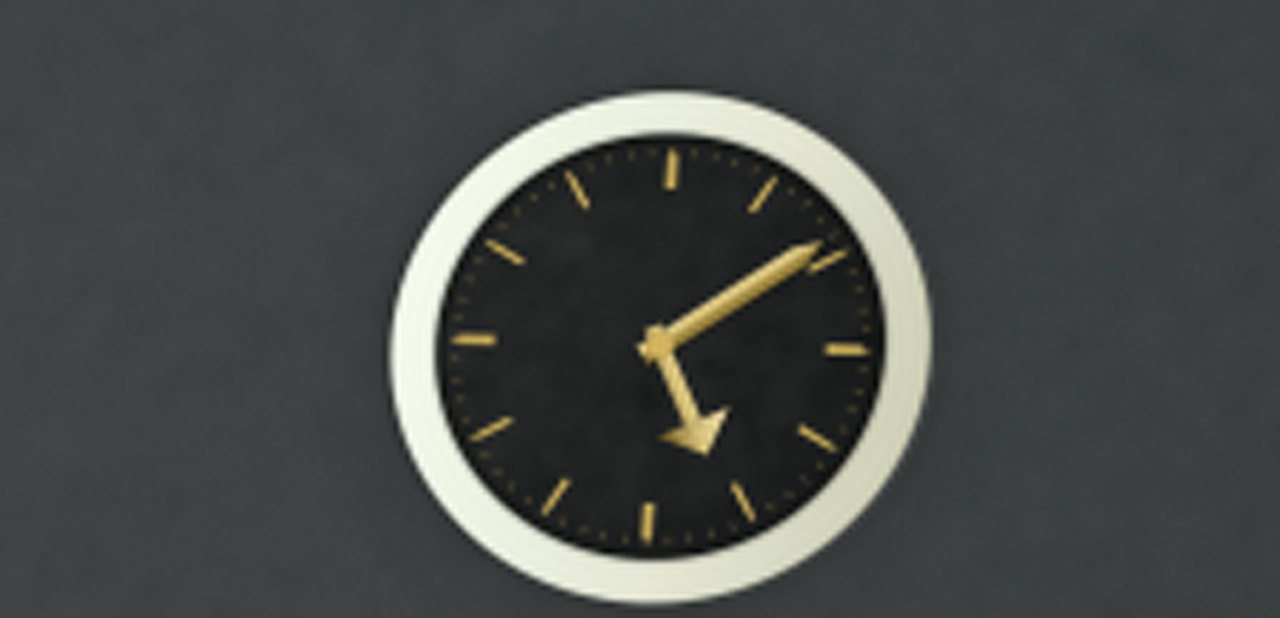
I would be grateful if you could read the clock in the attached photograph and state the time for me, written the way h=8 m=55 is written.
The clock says h=5 m=9
